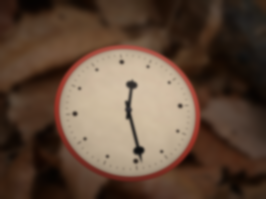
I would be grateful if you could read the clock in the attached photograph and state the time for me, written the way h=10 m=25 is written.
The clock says h=12 m=29
